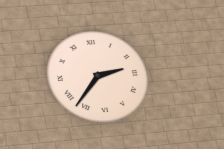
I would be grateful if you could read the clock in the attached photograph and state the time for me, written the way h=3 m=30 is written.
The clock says h=2 m=37
